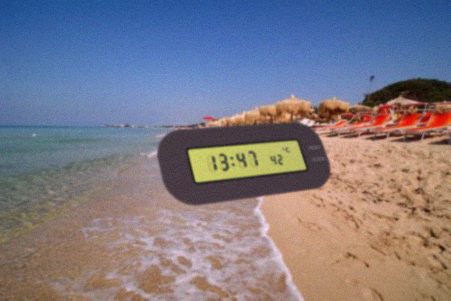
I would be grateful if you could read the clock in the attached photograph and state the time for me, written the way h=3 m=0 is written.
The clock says h=13 m=47
